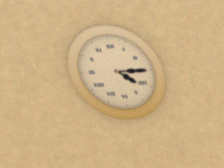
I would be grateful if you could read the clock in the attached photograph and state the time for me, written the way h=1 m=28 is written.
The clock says h=4 m=15
